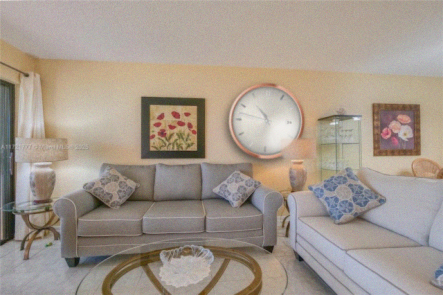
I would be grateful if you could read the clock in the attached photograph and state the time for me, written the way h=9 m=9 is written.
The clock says h=10 m=47
